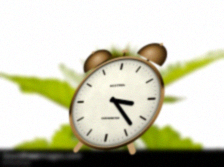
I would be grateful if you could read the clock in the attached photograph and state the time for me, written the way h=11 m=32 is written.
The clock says h=3 m=23
